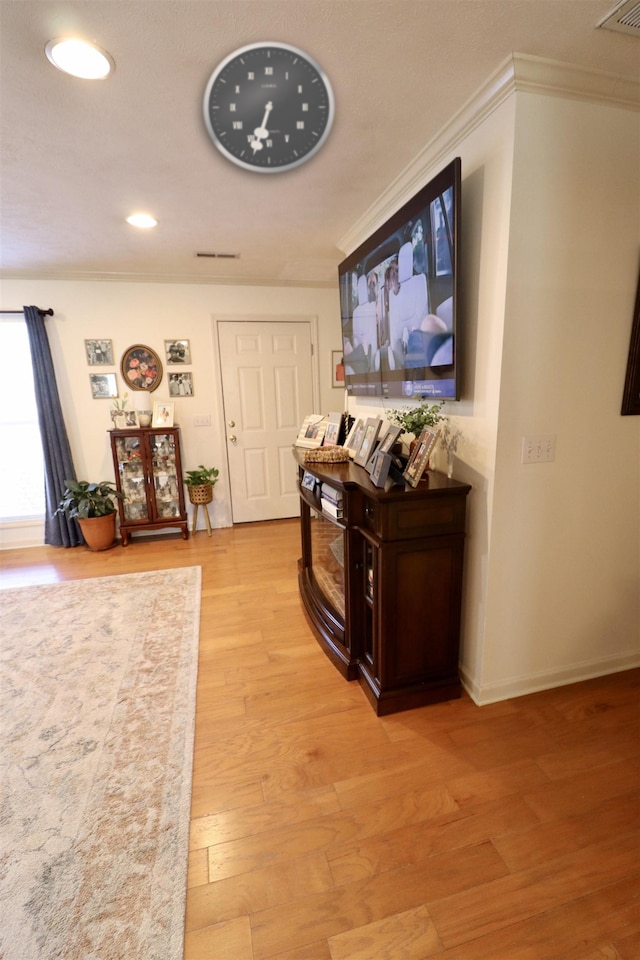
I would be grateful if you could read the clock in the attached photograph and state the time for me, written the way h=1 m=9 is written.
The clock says h=6 m=33
